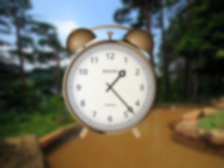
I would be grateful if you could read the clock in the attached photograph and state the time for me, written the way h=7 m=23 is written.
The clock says h=1 m=23
